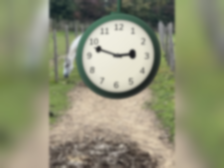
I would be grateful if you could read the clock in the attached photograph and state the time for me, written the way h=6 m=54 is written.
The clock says h=2 m=48
